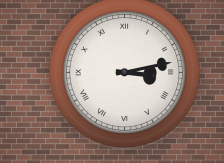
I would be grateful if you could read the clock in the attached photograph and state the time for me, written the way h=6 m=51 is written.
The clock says h=3 m=13
